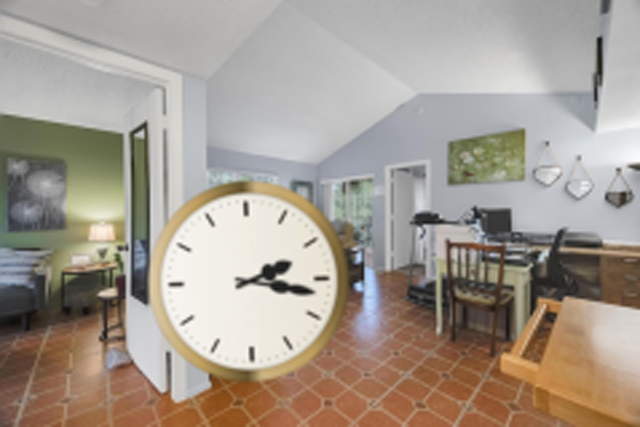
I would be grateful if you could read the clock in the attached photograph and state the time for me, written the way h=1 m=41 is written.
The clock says h=2 m=17
